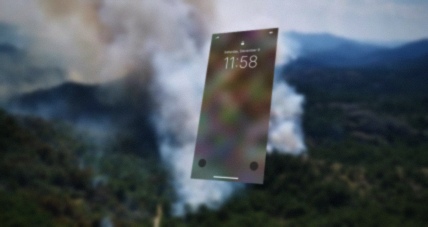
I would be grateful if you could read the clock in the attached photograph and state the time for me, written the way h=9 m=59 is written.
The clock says h=11 m=58
